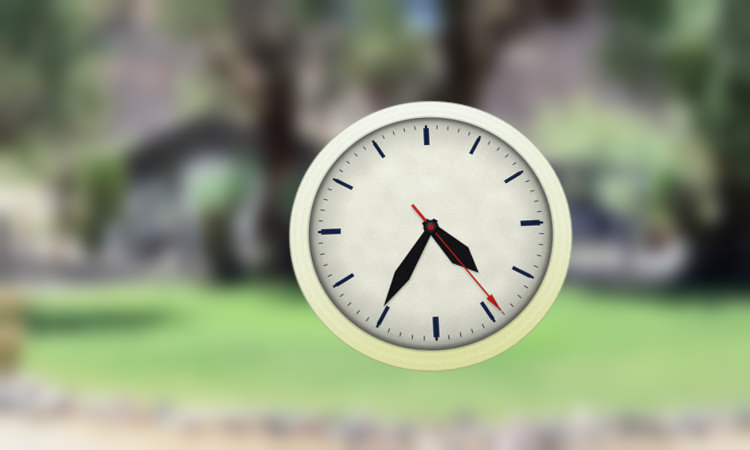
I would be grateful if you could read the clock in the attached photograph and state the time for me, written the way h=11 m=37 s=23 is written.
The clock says h=4 m=35 s=24
